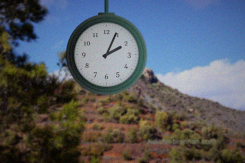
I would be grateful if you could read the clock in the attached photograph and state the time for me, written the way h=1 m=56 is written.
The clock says h=2 m=4
